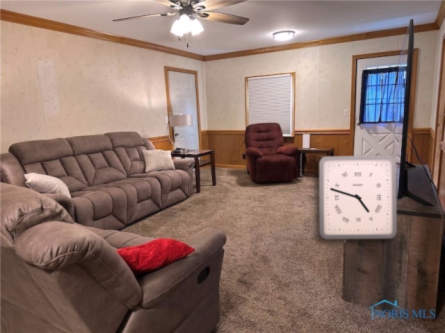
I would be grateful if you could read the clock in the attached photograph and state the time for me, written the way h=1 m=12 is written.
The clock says h=4 m=48
